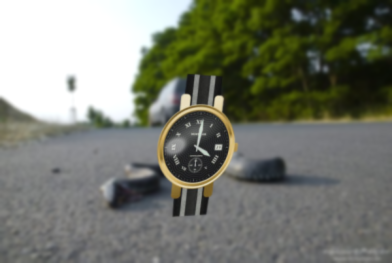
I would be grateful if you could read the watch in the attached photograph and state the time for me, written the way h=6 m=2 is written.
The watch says h=4 m=1
